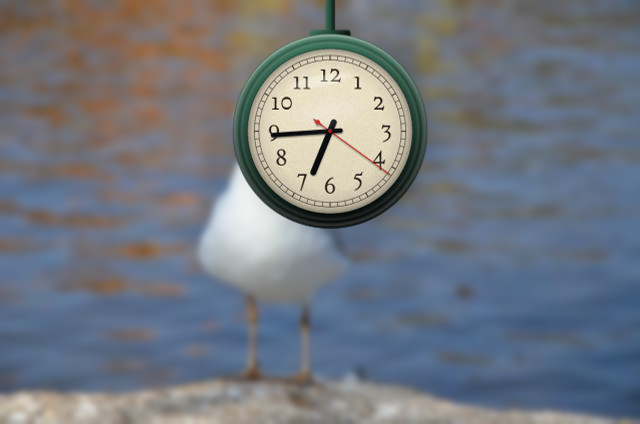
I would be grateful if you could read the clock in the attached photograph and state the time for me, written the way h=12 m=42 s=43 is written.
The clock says h=6 m=44 s=21
